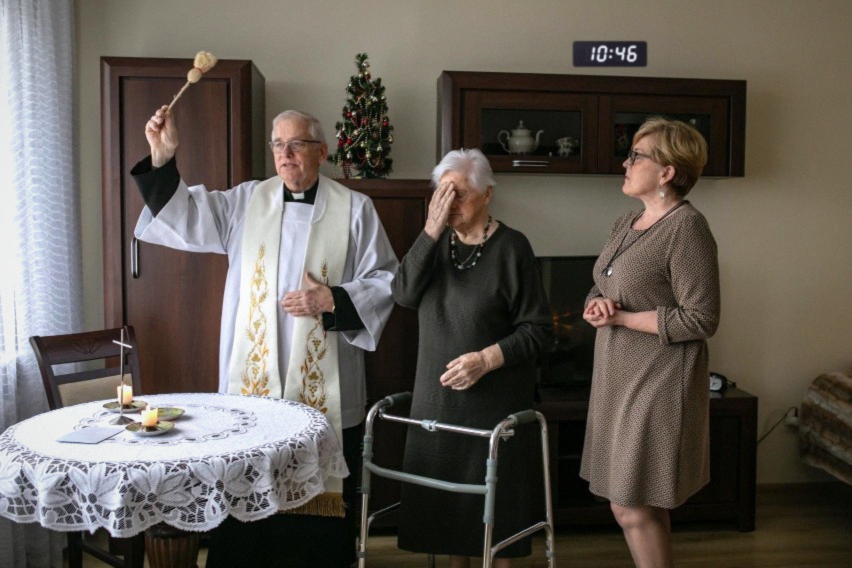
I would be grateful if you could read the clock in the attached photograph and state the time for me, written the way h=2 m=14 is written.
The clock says h=10 m=46
